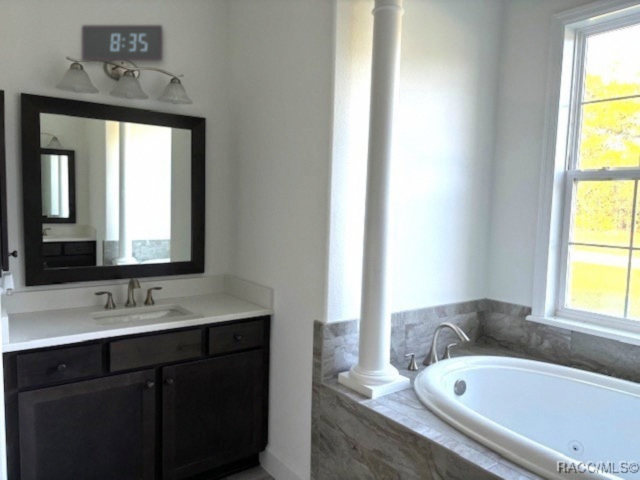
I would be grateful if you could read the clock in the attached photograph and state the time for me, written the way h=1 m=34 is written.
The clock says h=8 m=35
